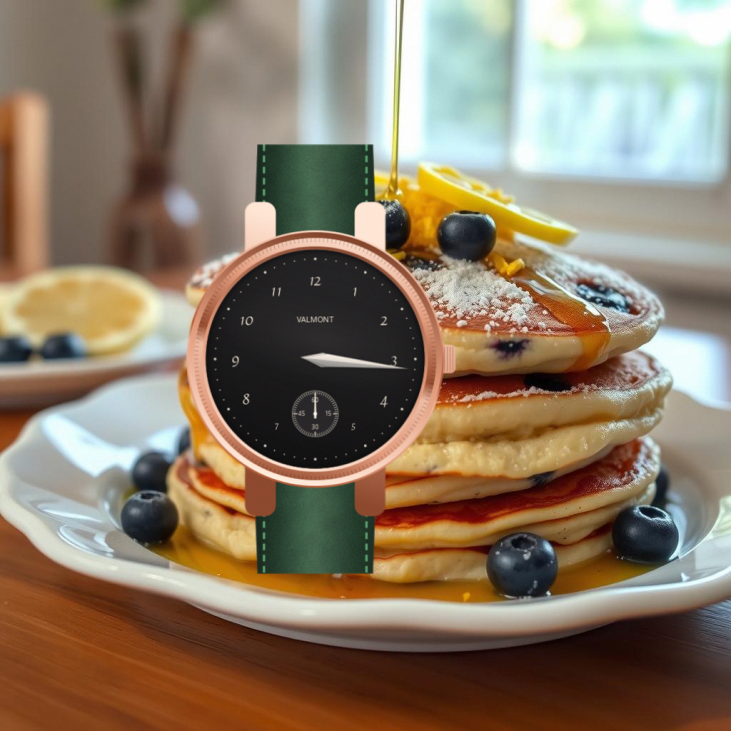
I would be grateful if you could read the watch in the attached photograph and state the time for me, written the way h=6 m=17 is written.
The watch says h=3 m=16
